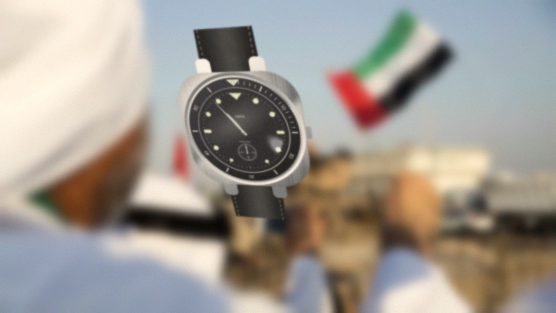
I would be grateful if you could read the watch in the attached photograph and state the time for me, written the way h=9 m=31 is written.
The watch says h=10 m=54
